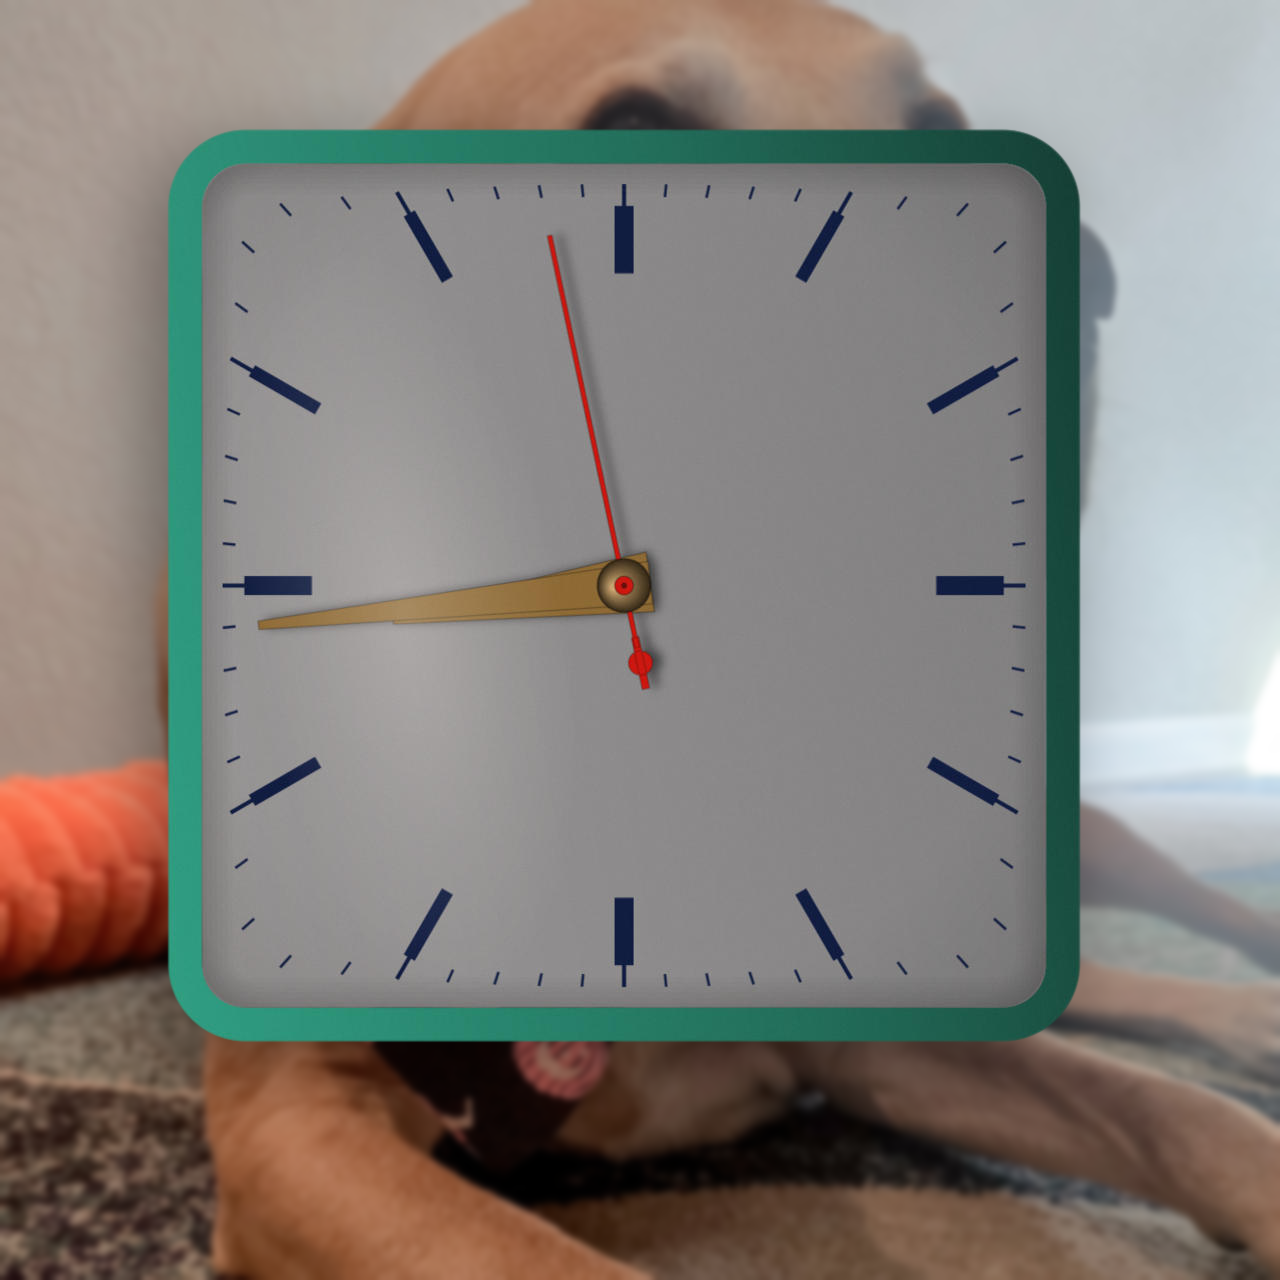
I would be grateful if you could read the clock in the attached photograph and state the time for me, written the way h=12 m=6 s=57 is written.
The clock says h=8 m=43 s=58
